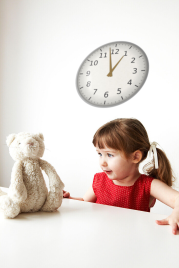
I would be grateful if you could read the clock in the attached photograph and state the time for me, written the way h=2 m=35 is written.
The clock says h=12 m=58
